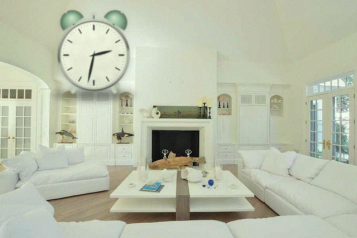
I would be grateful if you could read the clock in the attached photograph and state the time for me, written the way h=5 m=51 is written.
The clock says h=2 m=32
